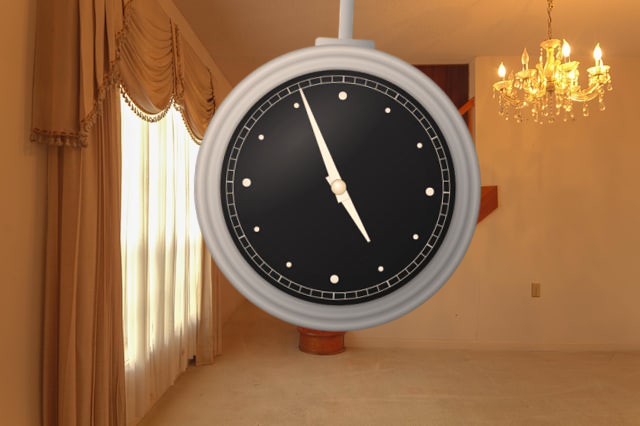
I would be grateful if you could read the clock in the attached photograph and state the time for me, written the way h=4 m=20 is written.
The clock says h=4 m=56
